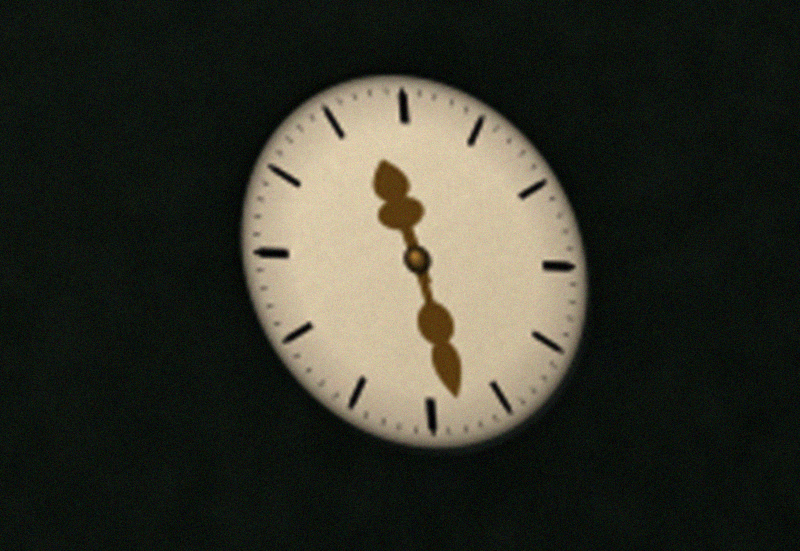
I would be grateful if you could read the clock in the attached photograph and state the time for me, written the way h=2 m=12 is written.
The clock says h=11 m=28
